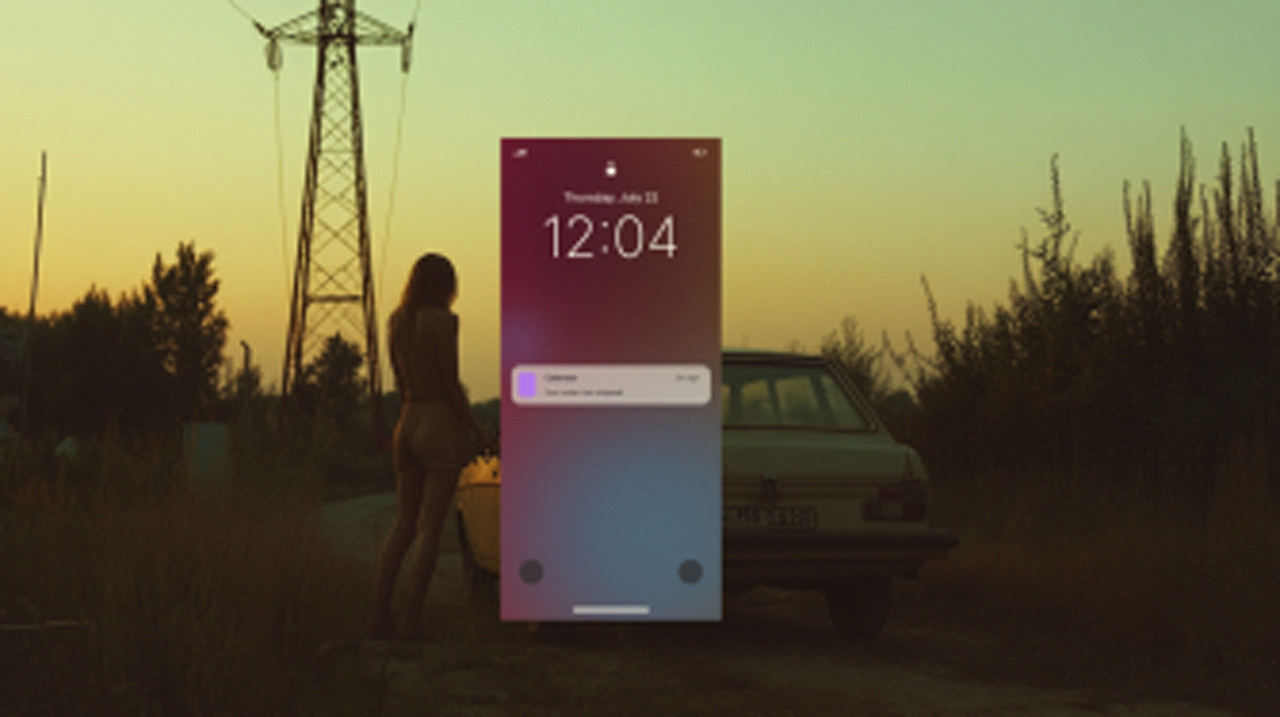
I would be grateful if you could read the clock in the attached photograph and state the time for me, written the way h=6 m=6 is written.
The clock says h=12 m=4
